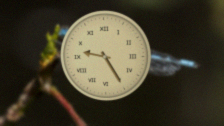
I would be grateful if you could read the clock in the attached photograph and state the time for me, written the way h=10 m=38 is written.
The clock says h=9 m=25
